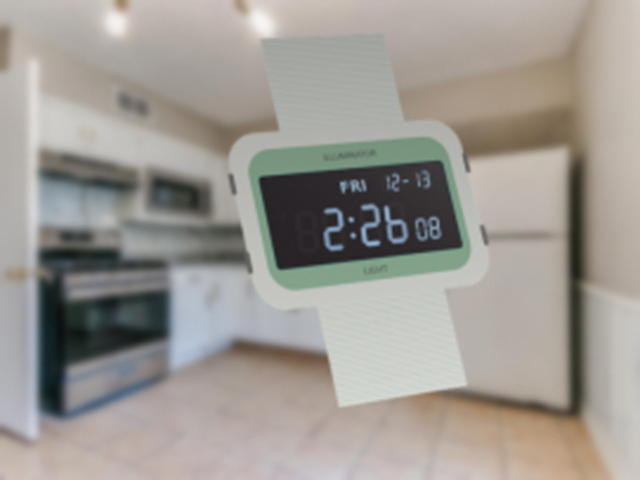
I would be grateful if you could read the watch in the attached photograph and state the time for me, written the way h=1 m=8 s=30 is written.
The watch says h=2 m=26 s=8
